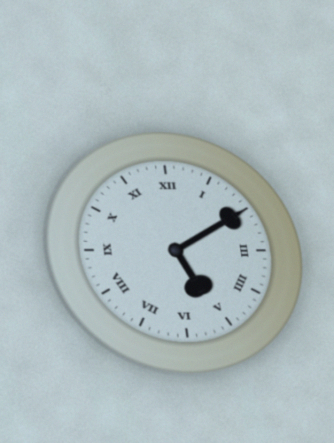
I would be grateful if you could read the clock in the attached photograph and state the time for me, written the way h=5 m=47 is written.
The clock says h=5 m=10
